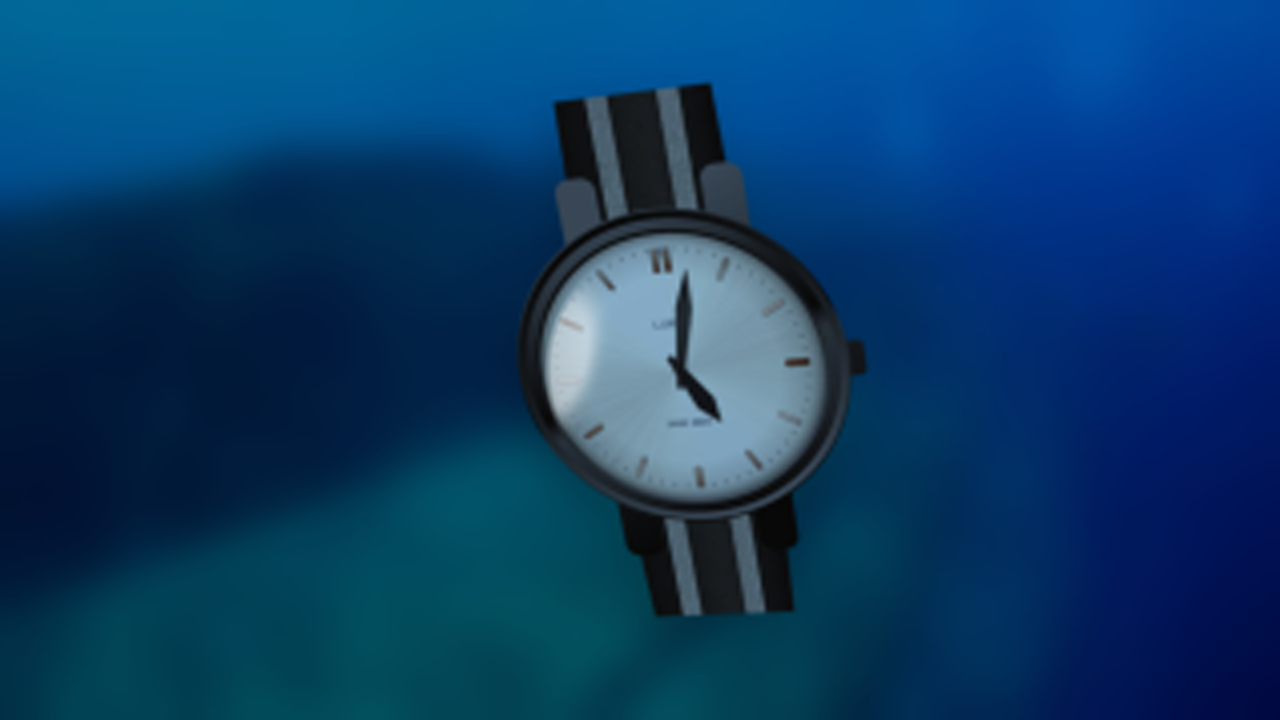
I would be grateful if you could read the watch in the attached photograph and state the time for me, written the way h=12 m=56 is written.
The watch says h=5 m=2
